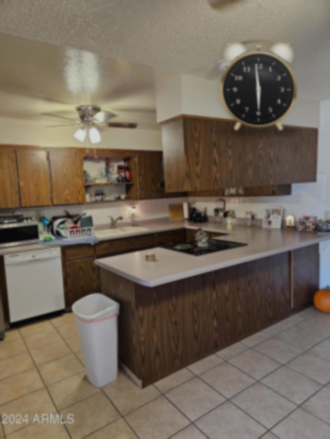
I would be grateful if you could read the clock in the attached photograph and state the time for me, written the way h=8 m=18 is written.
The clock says h=5 m=59
